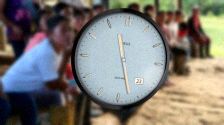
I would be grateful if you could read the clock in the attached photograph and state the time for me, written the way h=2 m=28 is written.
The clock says h=11 m=27
